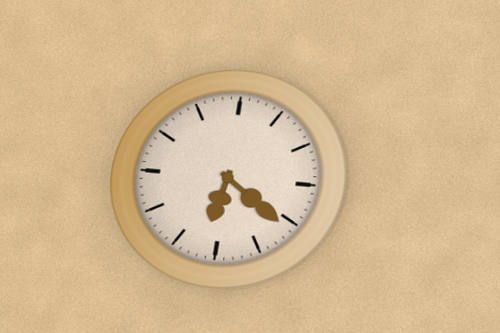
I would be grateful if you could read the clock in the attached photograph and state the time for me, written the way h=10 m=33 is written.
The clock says h=6 m=21
